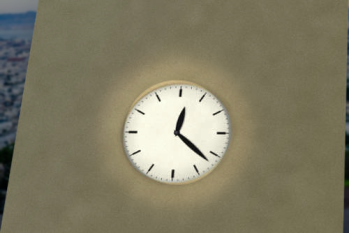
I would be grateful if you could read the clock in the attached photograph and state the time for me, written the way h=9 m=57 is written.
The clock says h=12 m=22
